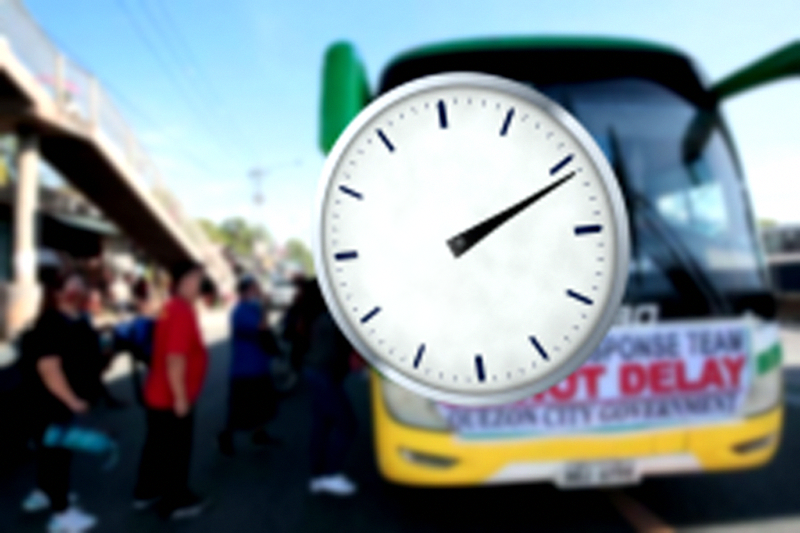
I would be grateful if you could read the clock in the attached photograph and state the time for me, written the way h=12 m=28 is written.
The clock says h=2 m=11
